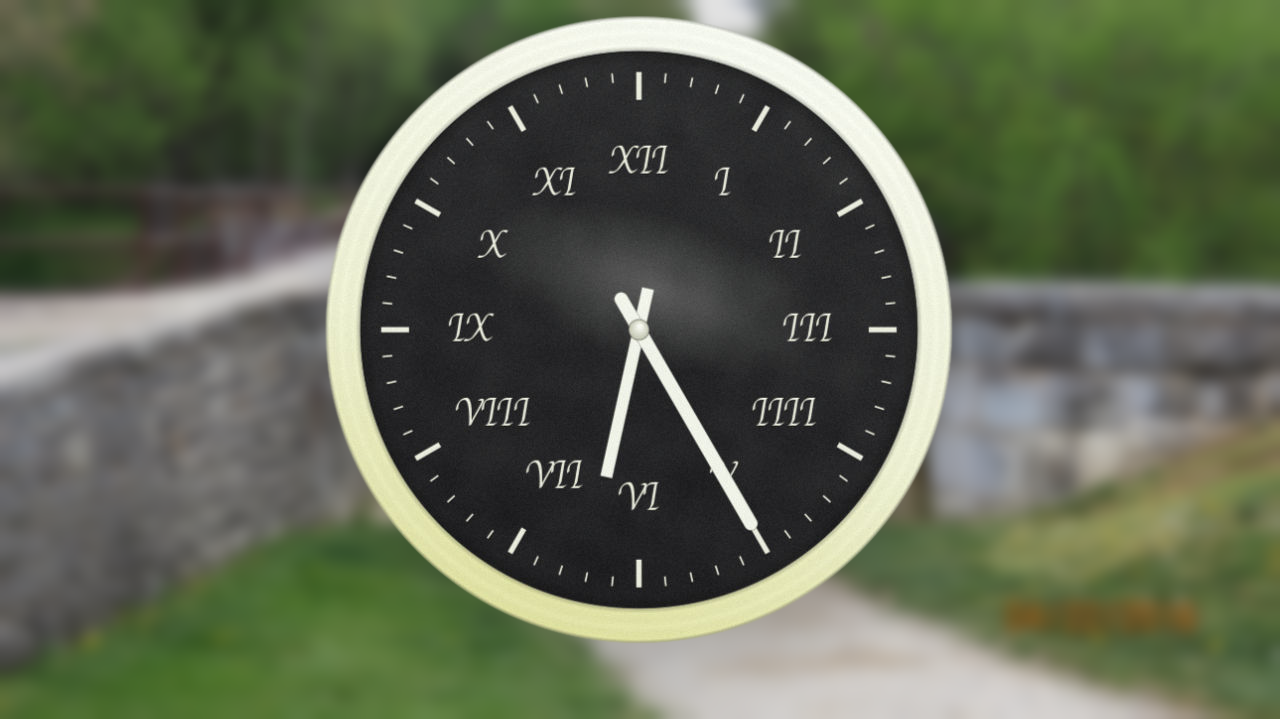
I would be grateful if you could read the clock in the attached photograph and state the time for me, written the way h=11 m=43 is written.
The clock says h=6 m=25
